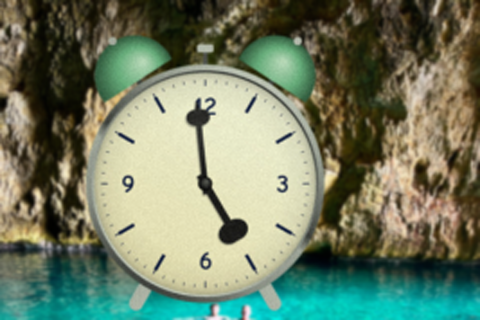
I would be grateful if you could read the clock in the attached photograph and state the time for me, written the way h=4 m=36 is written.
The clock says h=4 m=59
